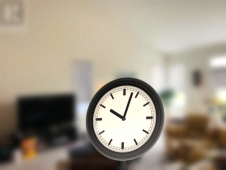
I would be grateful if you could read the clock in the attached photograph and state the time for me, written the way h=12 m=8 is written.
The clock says h=10 m=3
